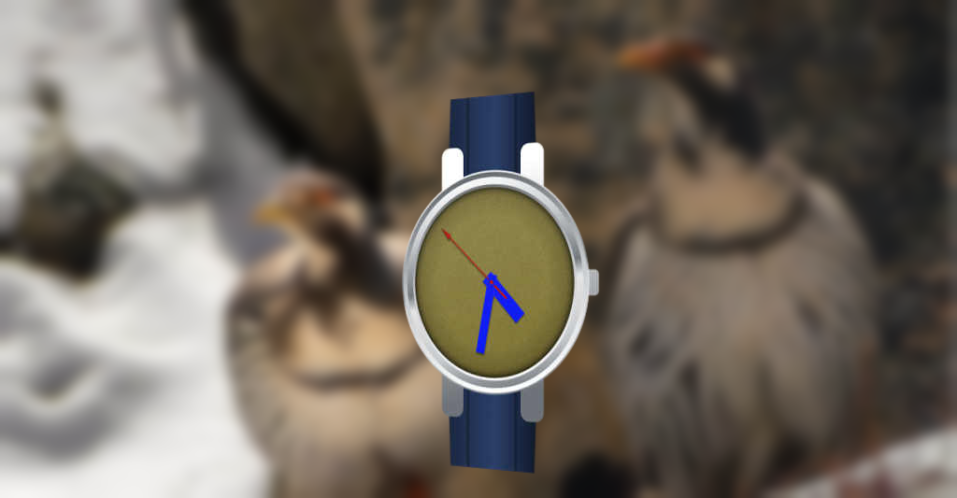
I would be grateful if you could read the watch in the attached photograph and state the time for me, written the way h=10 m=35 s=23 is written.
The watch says h=4 m=31 s=52
